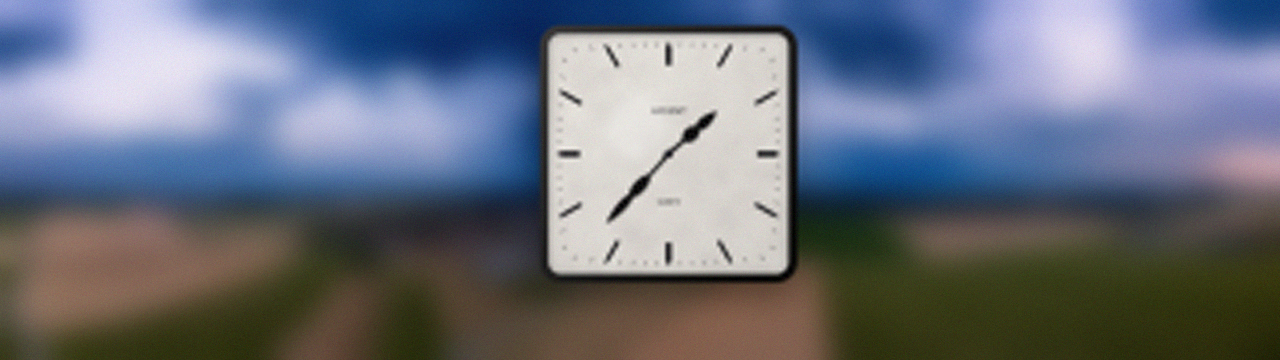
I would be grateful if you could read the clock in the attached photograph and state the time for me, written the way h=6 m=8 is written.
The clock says h=1 m=37
